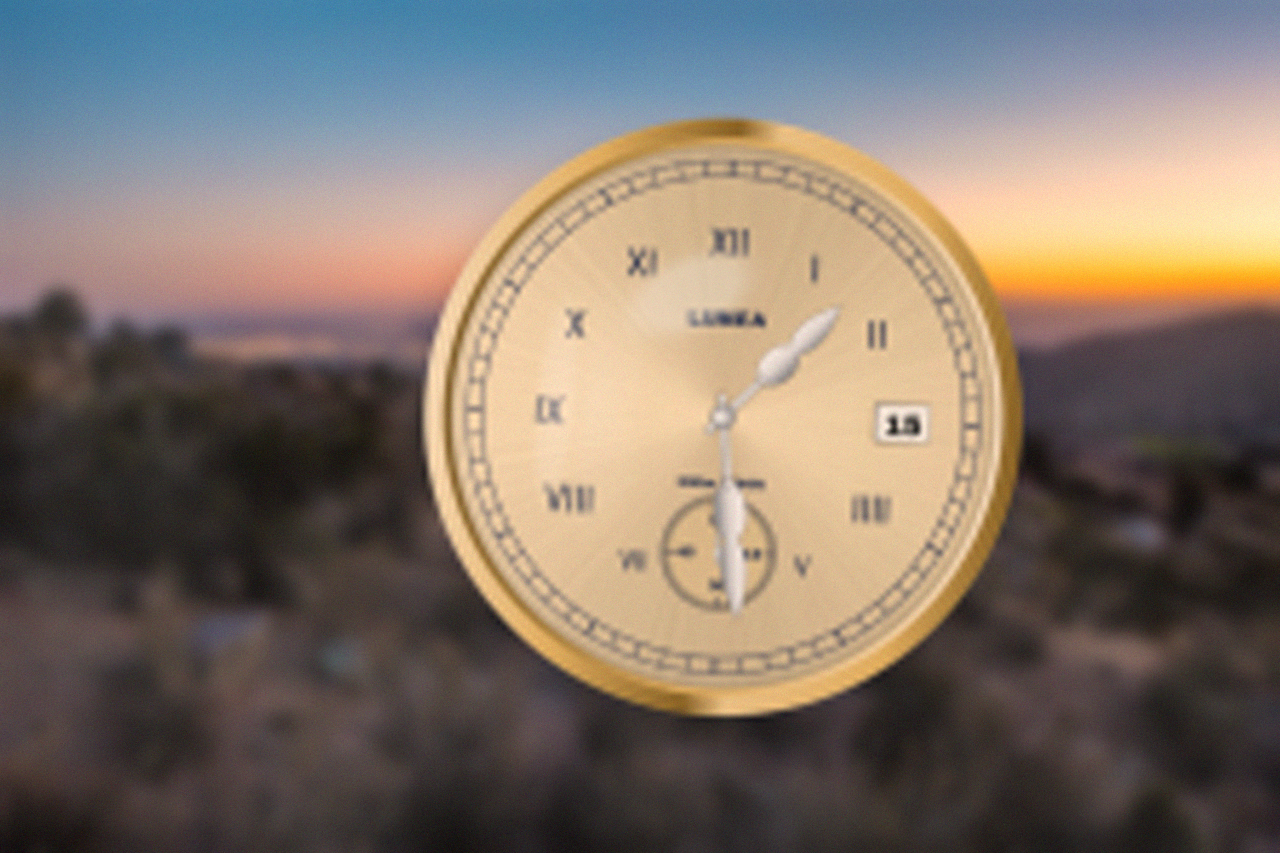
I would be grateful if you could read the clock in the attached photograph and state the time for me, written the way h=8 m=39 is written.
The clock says h=1 m=29
